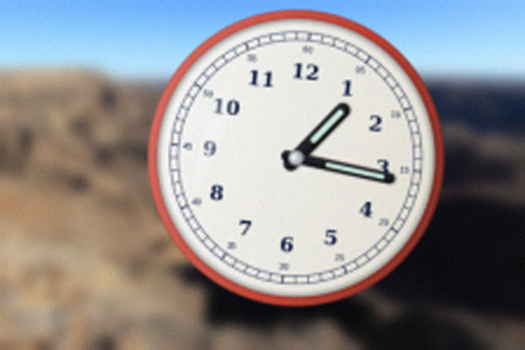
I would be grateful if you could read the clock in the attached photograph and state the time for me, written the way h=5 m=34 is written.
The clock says h=1 m=16
